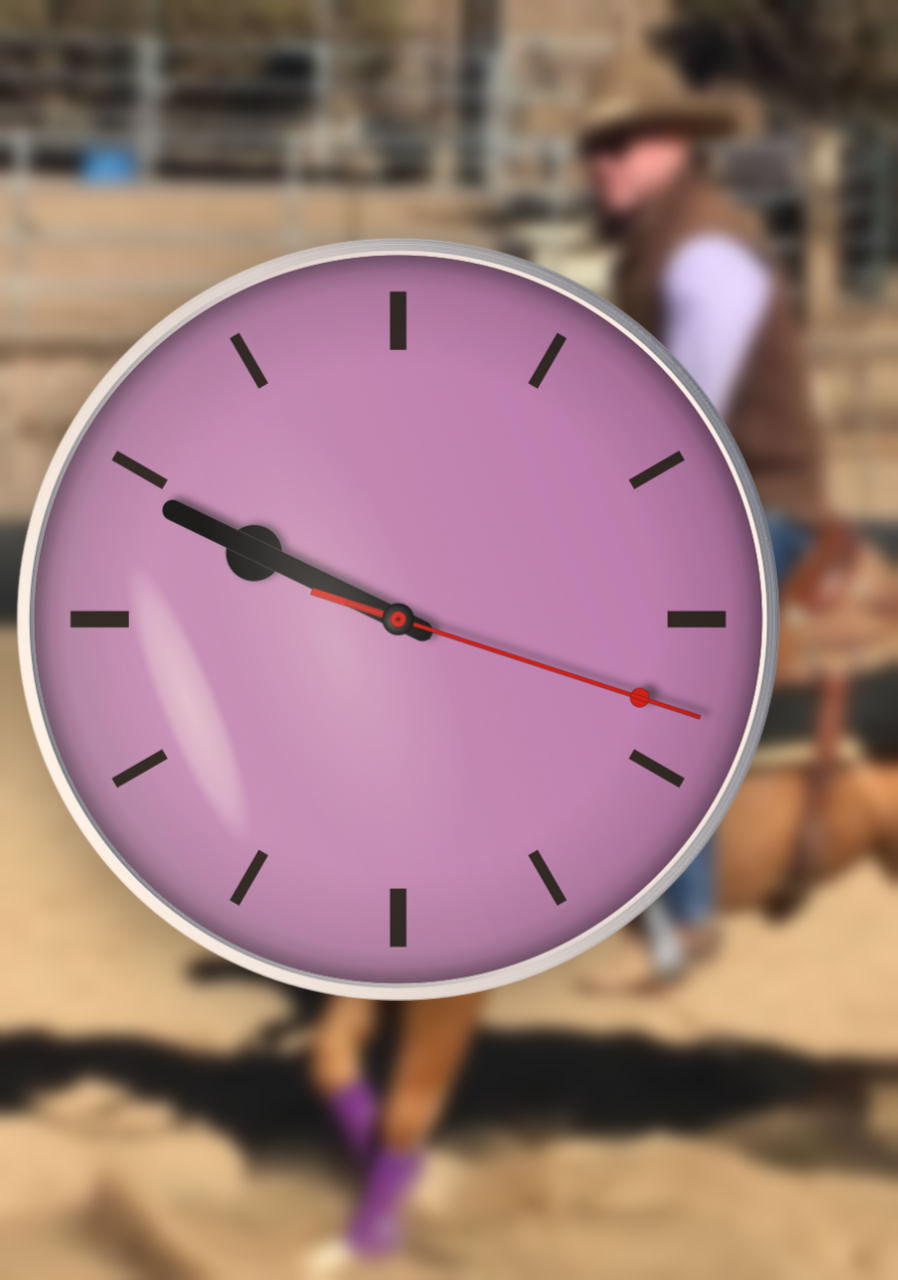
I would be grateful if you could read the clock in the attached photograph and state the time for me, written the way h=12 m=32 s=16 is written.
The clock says h=9 m=49 s=18
